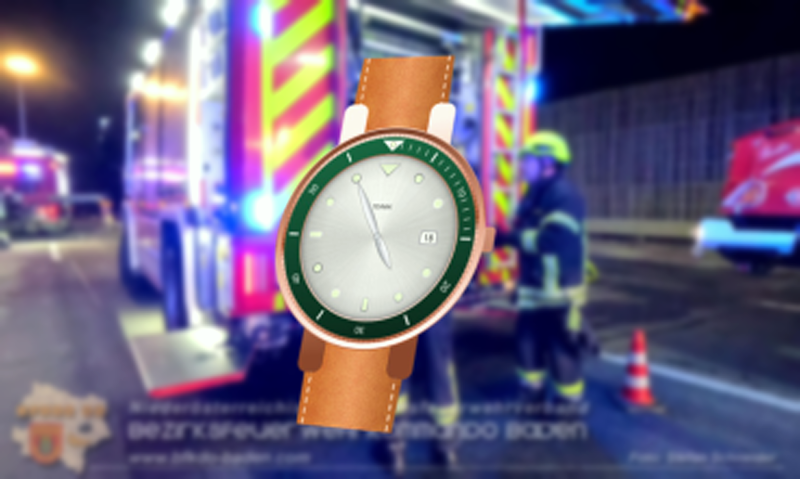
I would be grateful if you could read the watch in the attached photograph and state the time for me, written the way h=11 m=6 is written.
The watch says h=4 m=55
